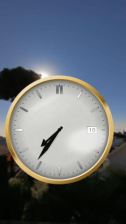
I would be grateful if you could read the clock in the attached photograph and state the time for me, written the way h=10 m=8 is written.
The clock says h=7 m=36
